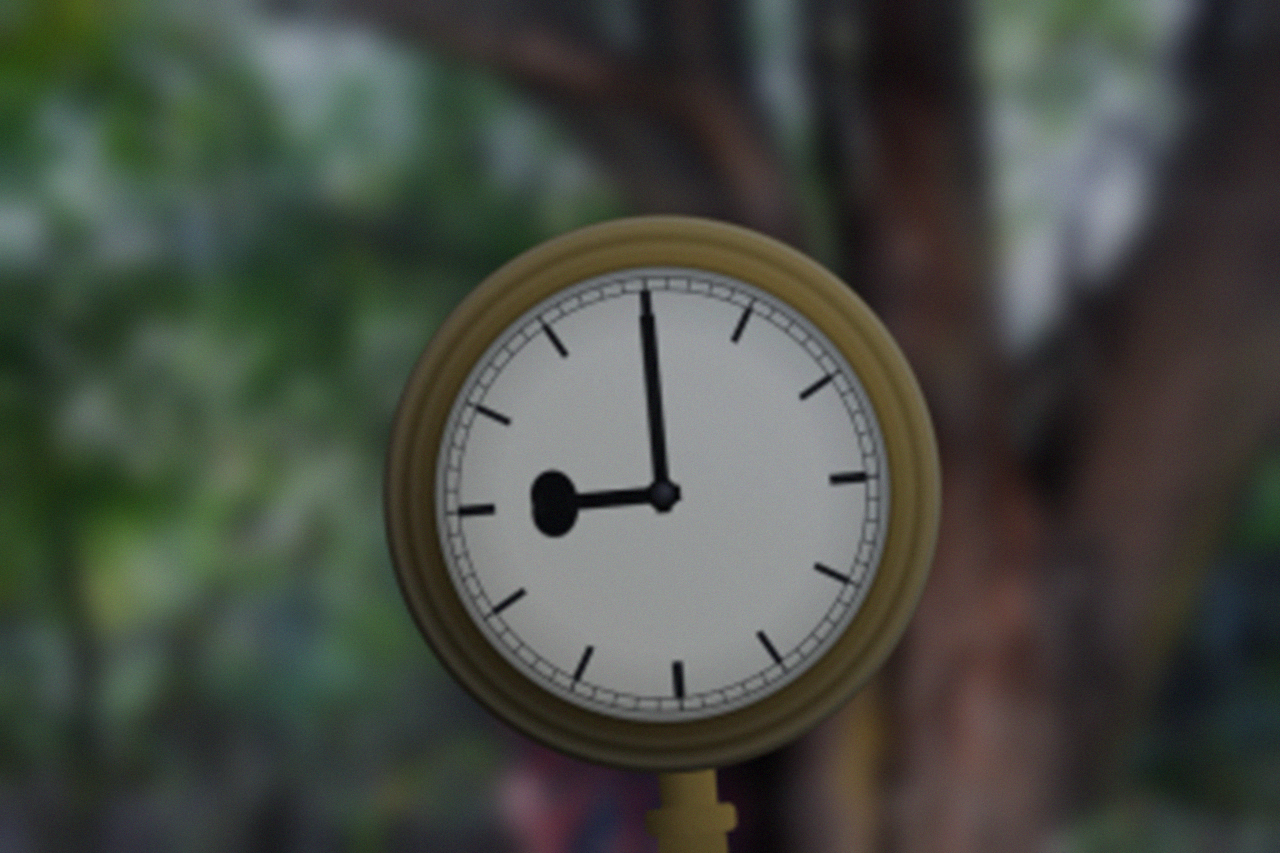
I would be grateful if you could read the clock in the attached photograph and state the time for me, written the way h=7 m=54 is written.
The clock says h=9 m=0
